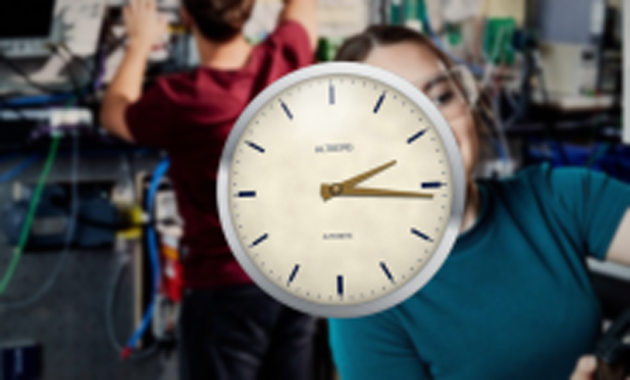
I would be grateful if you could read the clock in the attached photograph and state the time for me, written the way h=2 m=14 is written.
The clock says h=2 m=16
